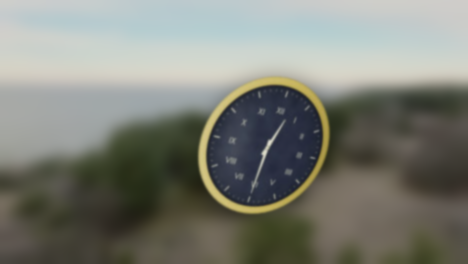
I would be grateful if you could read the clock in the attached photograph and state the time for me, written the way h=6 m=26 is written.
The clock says h=12 m=30
